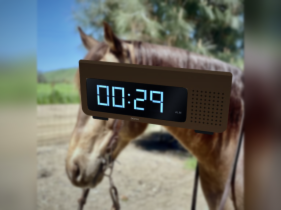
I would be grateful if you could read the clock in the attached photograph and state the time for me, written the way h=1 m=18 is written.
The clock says h=0 m=29
